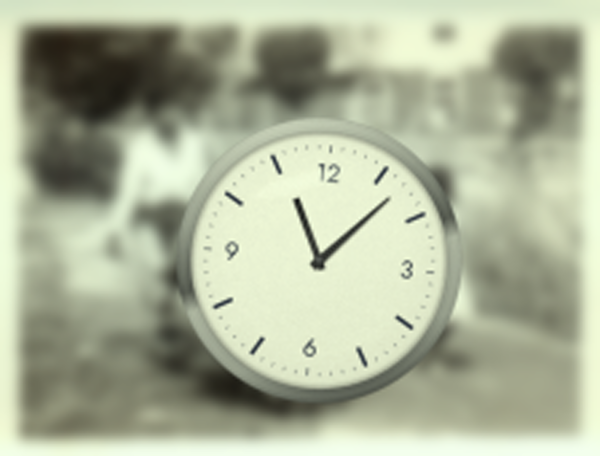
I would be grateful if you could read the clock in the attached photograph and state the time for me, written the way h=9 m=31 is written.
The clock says h=11 m=7
